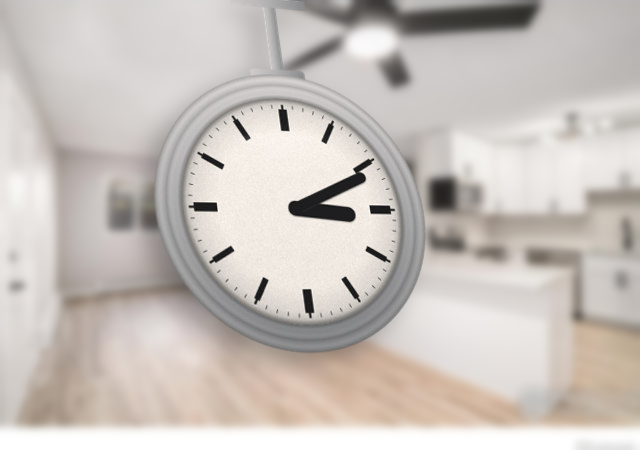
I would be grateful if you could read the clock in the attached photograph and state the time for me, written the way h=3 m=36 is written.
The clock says h=3 m=11
